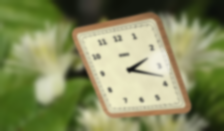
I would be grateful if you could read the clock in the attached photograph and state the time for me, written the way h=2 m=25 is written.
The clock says h=2 m=18
